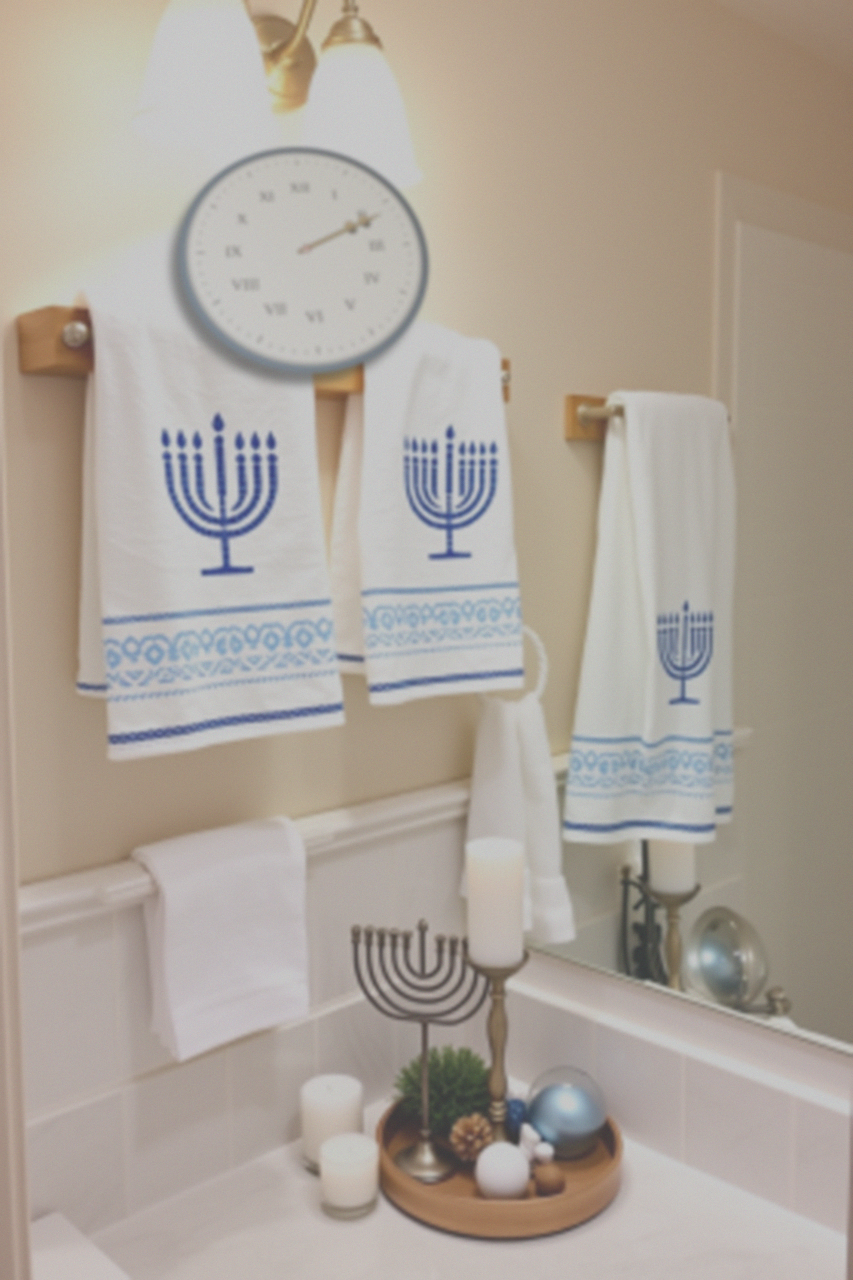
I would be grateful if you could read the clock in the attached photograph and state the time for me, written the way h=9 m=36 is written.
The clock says h=2 m=11
